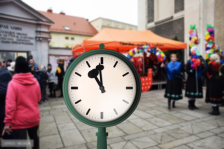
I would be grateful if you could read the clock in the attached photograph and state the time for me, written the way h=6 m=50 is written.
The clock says h=10 m=59
